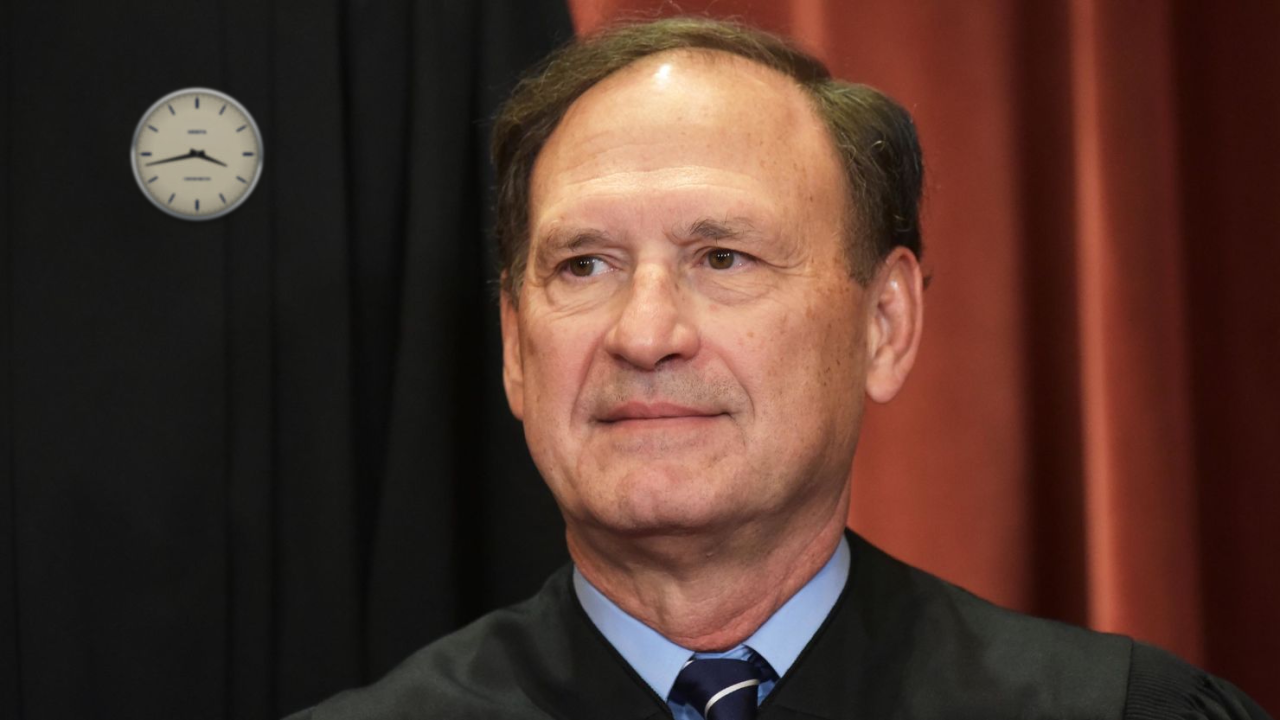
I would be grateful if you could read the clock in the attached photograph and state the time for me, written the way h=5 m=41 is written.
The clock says h=3 m=43
